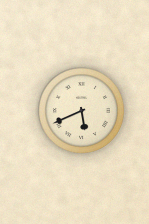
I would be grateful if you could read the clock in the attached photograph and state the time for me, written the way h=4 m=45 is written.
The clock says h=5 m=41
